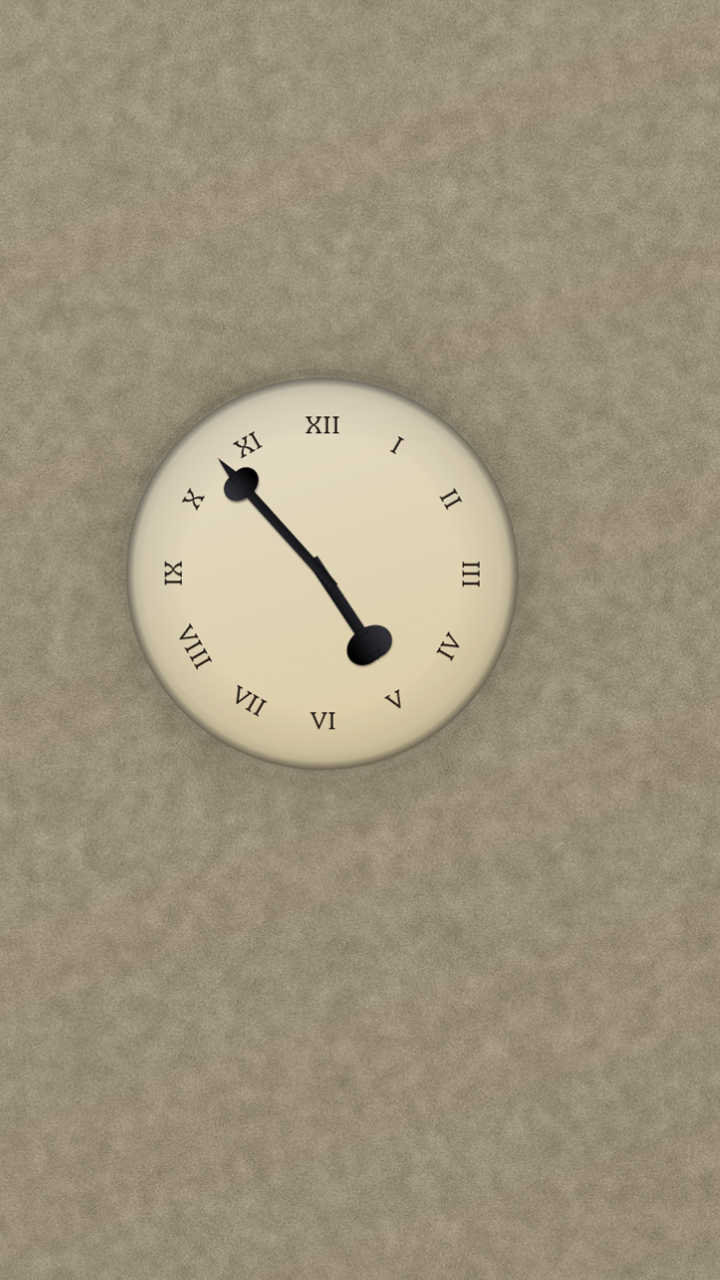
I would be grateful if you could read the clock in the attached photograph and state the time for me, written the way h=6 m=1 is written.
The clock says h=4 m=53
